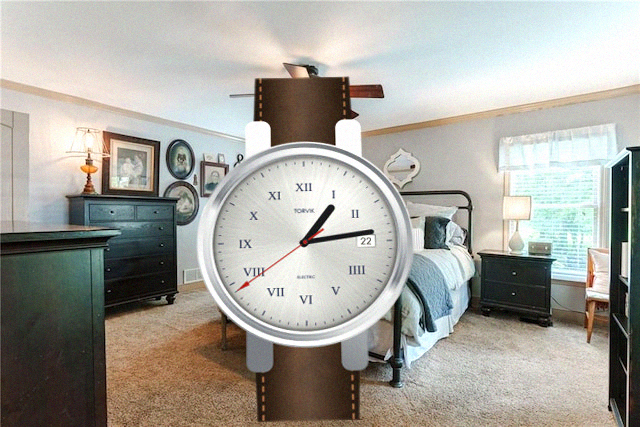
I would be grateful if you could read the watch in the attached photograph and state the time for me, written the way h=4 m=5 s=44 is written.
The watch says h=1 m=13 s=39
